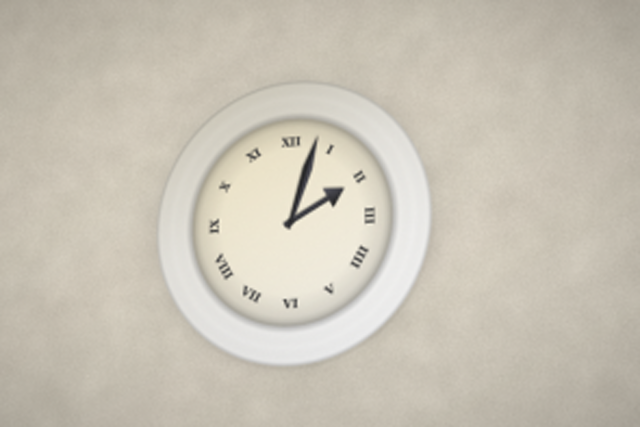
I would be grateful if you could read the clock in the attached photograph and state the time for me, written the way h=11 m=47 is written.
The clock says h=2 m=3
